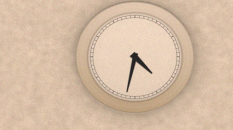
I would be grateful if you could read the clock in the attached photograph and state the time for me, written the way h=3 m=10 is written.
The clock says h=4 m=32
